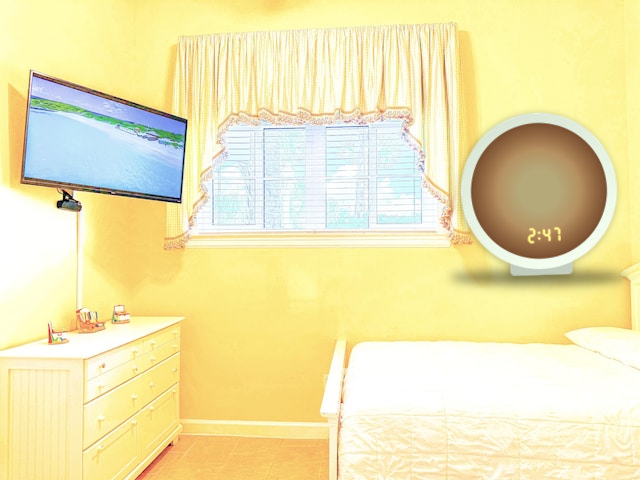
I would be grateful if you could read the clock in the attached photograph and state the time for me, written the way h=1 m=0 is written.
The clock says h=2 m=47
